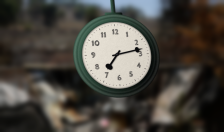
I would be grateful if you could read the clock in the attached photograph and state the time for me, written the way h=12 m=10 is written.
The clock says h=7 m=13
